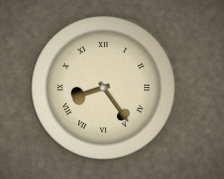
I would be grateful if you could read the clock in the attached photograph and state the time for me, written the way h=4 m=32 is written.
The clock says h=8 m=24
